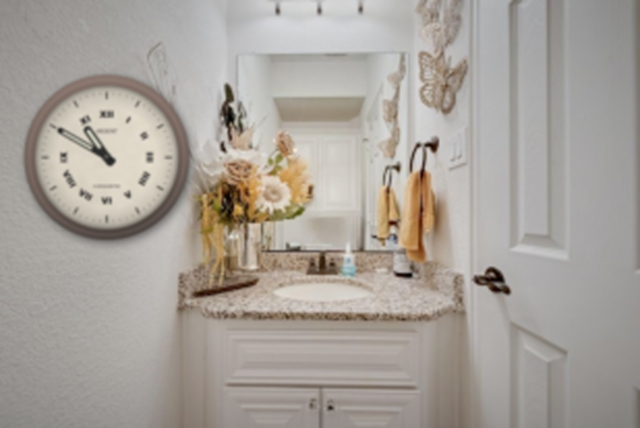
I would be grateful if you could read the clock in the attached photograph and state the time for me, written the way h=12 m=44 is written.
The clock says h=10 m=50
